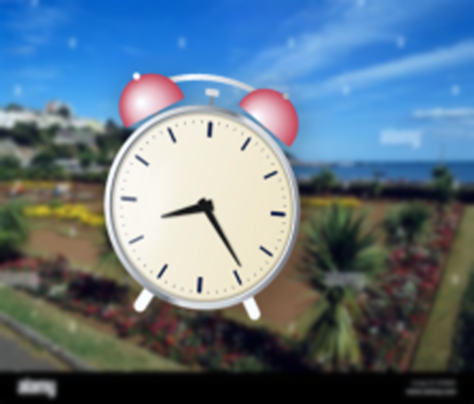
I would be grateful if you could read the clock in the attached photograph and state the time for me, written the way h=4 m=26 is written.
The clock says h=8 m=24
